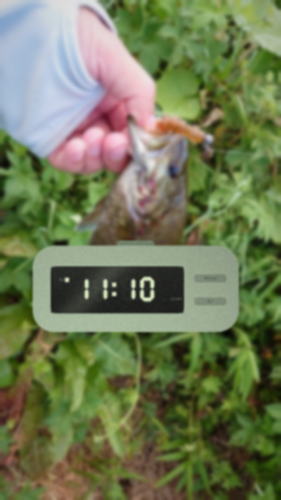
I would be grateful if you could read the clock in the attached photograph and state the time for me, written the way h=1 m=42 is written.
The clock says h=11 m=10
